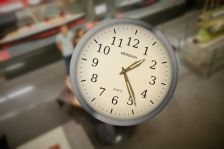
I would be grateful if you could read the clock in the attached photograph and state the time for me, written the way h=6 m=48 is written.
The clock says h=1 m=24
